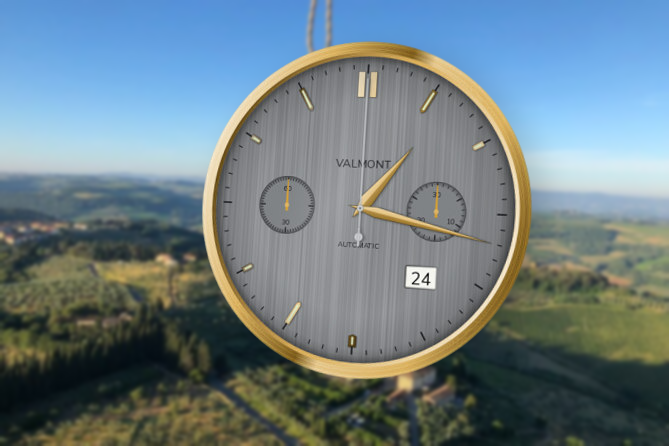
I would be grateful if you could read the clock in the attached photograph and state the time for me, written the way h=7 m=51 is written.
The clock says h=1 m=17
